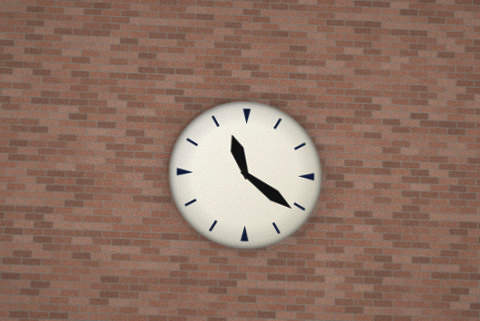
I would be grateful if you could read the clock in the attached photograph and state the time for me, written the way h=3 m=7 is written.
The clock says h=11 m=21
